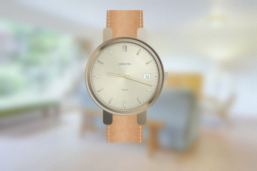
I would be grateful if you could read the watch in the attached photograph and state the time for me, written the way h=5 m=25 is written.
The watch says h=9 m=18
